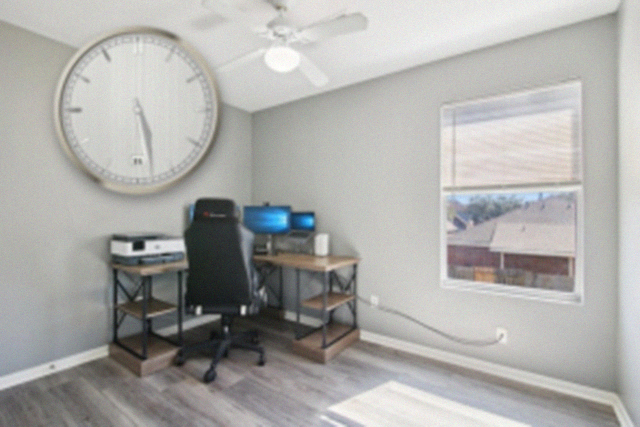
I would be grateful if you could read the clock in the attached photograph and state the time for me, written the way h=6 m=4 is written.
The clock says h=5 m=28
